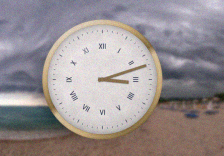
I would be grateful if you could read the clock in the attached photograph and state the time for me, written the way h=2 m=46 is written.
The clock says h=3 m=12
